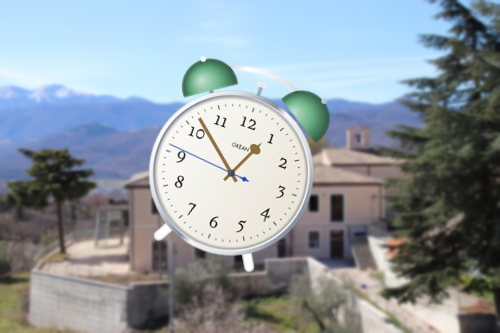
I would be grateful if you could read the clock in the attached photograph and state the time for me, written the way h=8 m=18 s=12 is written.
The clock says h=12 m=51 s=46
